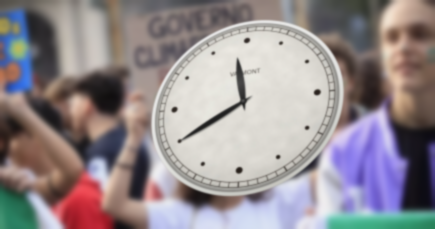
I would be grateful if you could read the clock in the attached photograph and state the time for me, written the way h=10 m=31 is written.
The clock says h=11 m=40
